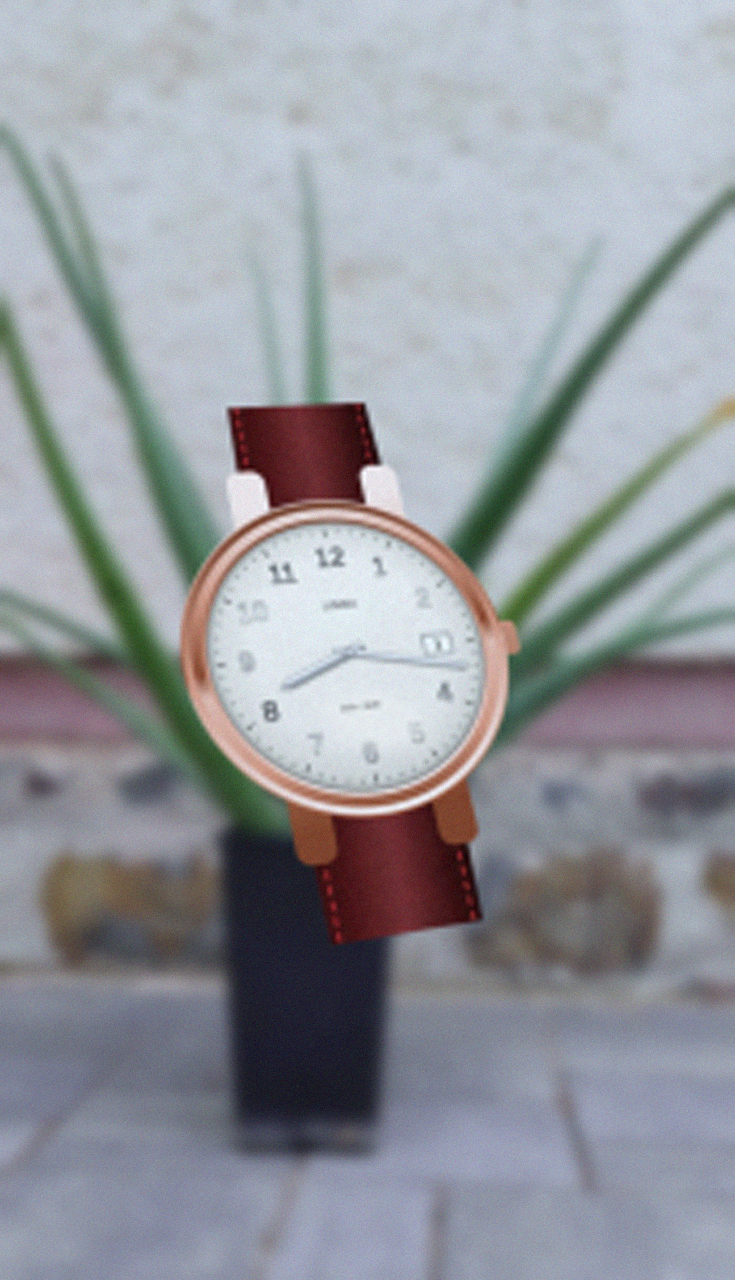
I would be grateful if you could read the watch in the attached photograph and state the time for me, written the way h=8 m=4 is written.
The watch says h=8 m=17
